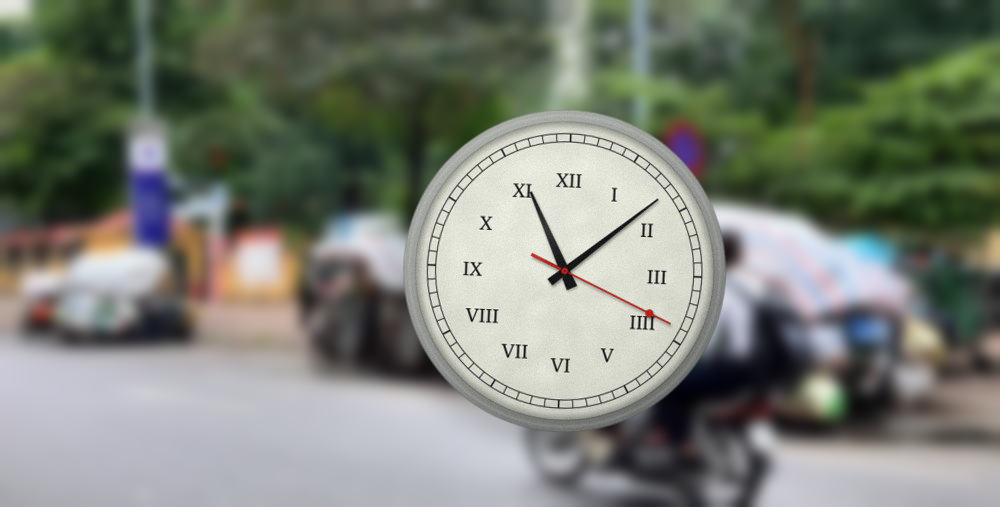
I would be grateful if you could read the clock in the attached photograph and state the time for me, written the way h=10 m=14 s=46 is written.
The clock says h=11 m=8 s=19
